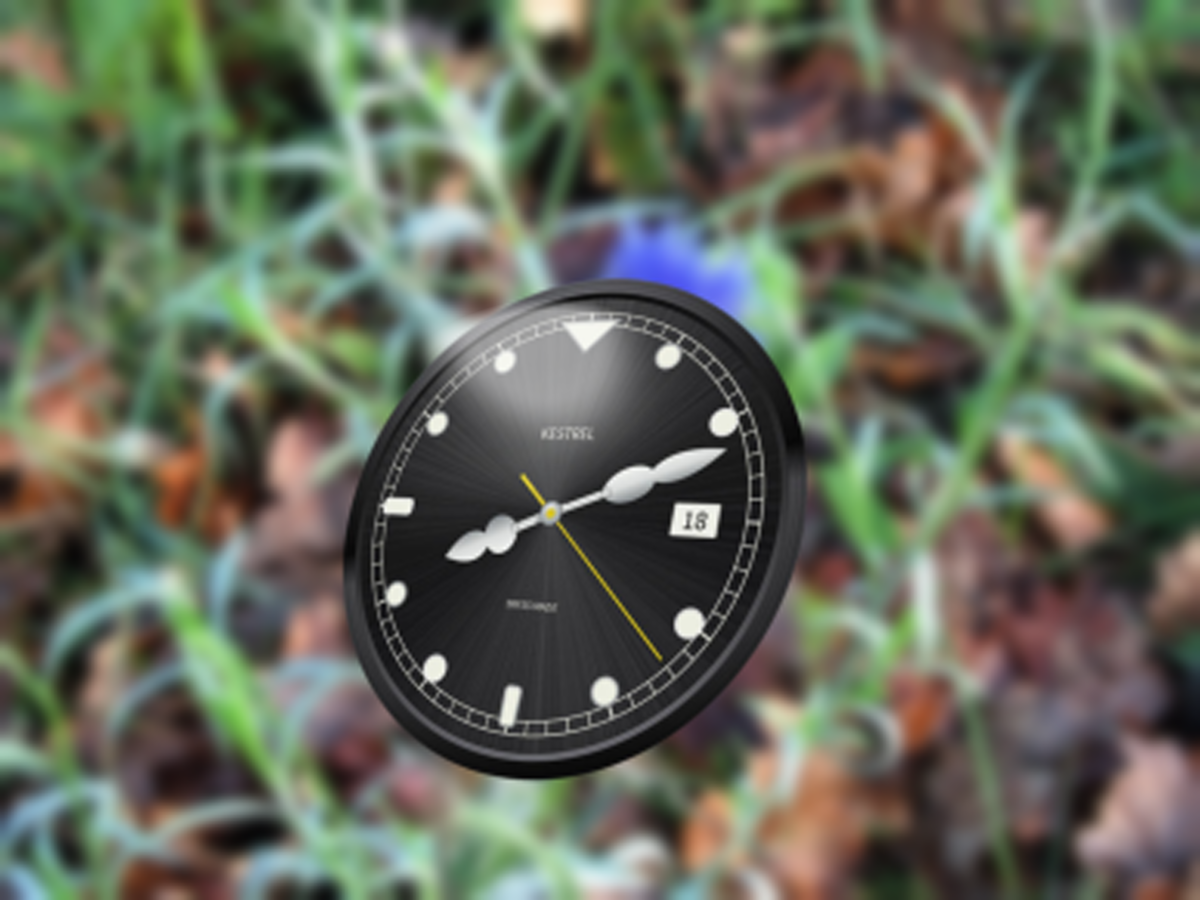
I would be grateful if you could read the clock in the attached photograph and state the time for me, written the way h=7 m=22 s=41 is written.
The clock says h=8 m=11 s=22
